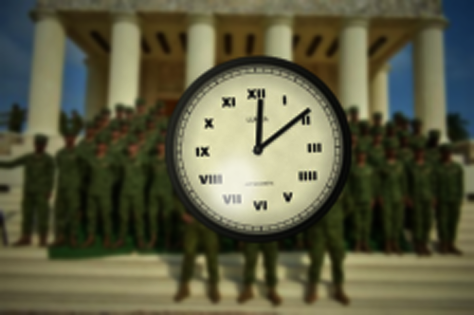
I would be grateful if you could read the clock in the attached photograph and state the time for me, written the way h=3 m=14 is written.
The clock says h=12 m=9
